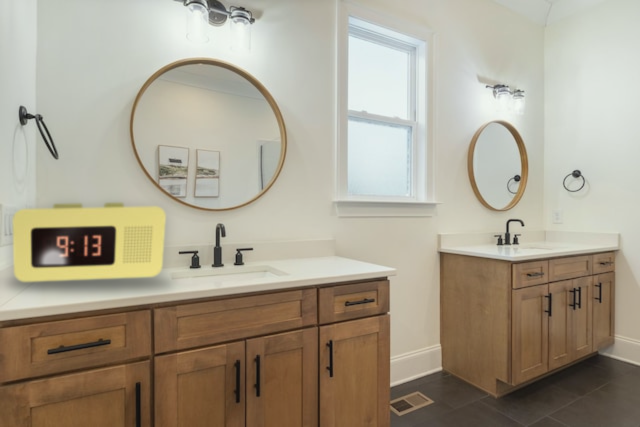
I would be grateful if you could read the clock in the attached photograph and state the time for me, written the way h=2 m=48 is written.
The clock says h=9 m=13
